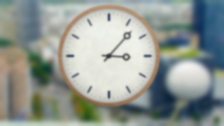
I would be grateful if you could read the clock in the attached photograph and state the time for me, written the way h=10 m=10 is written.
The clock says h=3 m=7
